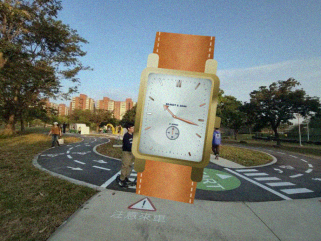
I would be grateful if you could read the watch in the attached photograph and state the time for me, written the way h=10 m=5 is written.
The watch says h=10 m=17
